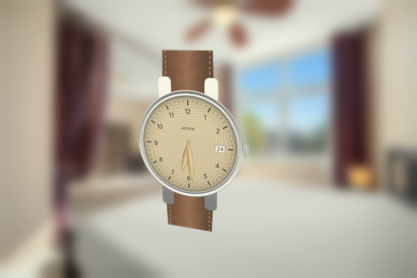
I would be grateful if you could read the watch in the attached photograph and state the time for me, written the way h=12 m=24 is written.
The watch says h=6 m=29
